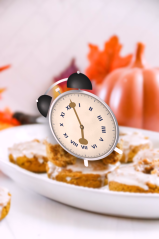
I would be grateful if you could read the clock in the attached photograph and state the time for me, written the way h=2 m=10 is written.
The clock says h=7 m=2
